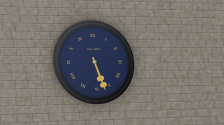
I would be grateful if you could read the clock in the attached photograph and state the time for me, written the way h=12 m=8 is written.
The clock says h=5 m=27
